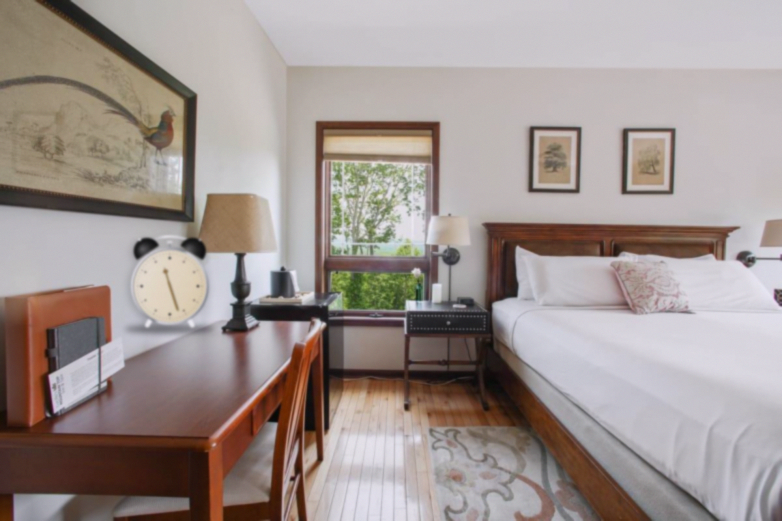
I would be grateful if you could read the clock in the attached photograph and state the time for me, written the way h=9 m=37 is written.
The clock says h=11 m=27
